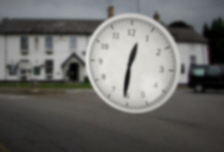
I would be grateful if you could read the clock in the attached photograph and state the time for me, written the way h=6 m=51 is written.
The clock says h=12 m=31
